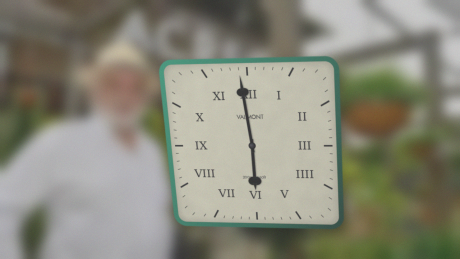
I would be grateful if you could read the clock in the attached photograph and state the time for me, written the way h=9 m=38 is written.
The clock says h=5 m=59
